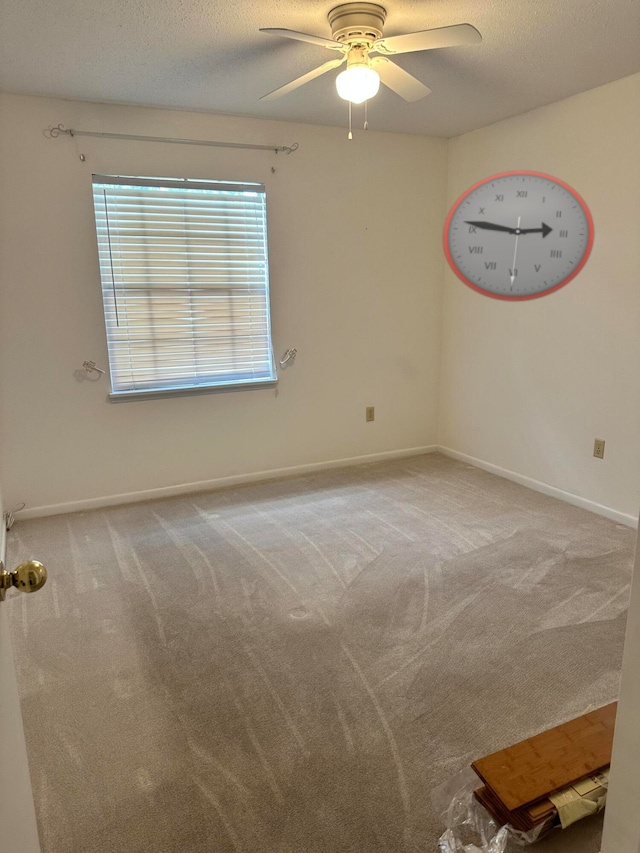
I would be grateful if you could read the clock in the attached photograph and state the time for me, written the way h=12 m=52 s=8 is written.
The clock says h=2 m=46 s=30
